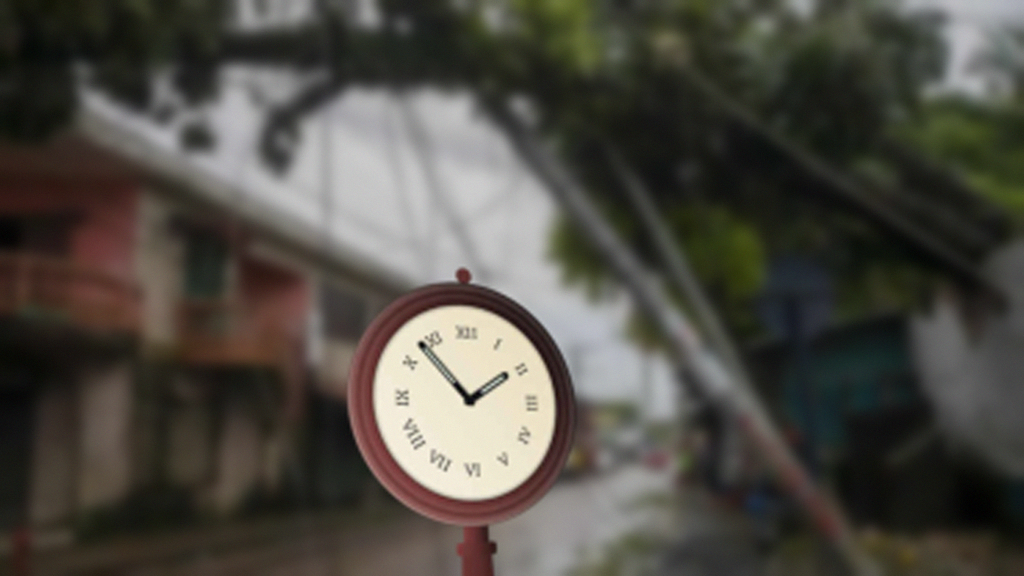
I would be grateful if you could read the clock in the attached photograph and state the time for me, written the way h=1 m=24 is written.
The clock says h=1 m=53
